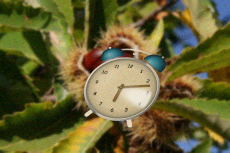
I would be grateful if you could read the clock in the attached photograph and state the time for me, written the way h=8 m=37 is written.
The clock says h=6 m=12
